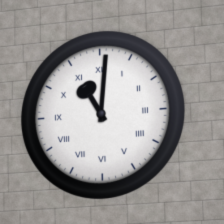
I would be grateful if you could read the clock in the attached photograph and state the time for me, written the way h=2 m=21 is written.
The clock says h=11 m=1
